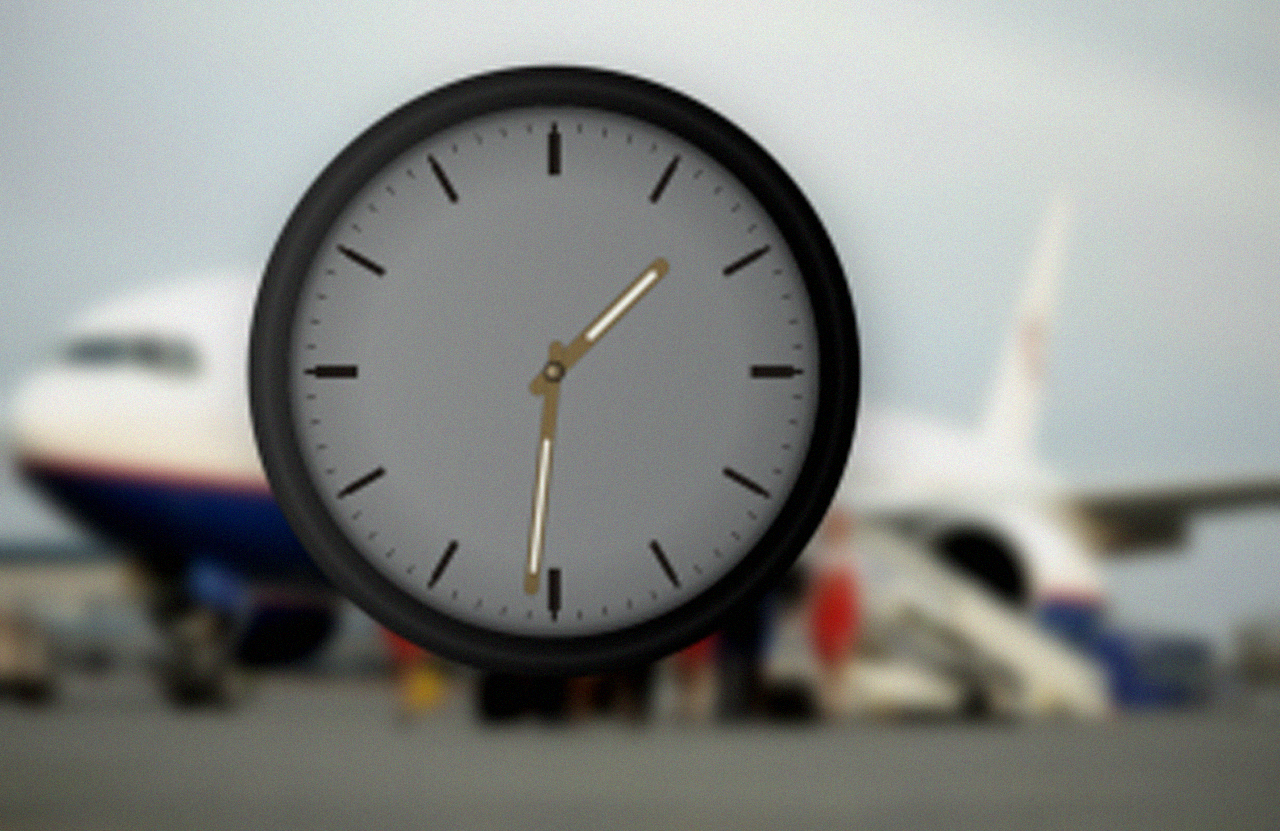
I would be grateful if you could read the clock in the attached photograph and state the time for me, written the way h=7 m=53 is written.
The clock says h=1 m=31
